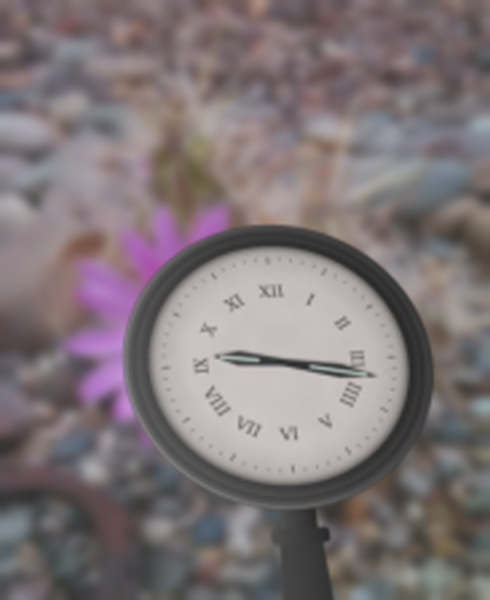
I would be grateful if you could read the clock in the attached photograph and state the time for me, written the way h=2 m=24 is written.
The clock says h=9 m=17
